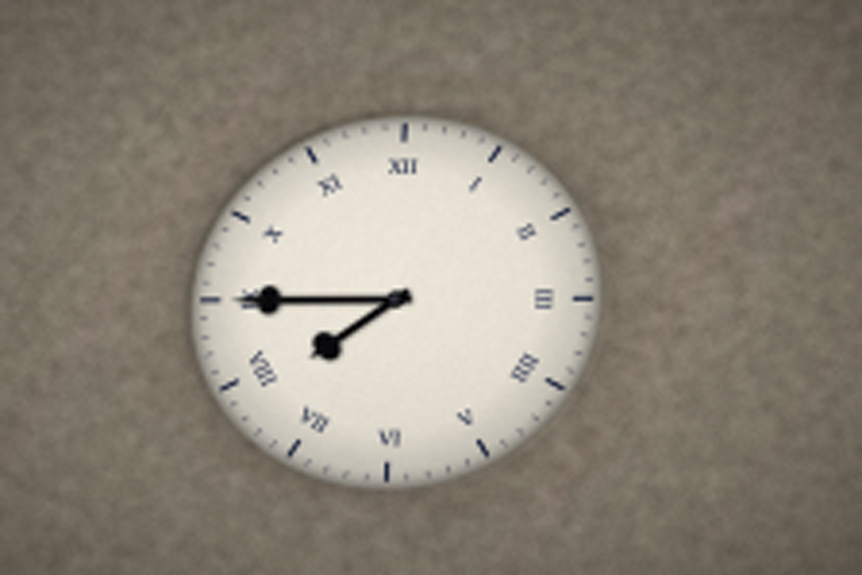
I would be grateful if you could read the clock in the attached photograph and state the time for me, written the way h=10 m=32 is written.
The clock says h=7 m=45
